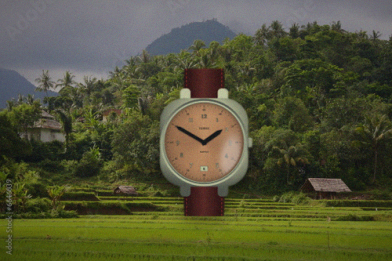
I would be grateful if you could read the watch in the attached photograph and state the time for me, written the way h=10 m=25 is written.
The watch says h=1 m=50
